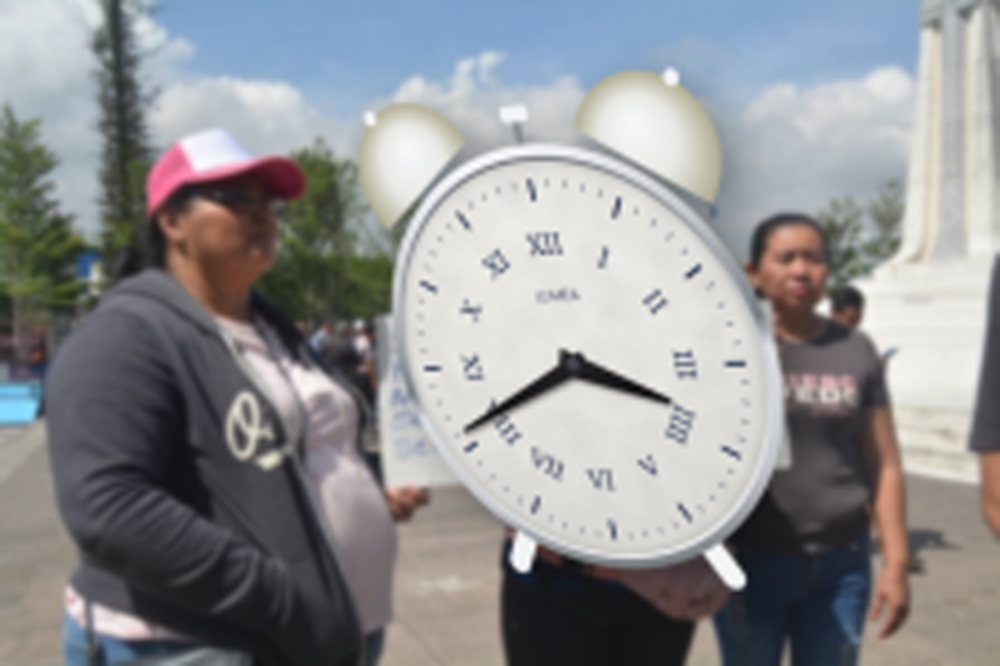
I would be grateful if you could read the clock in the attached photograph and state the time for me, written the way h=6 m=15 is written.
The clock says h=3 m=41
